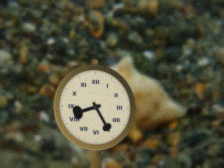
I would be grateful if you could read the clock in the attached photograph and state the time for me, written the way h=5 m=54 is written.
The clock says h=8 m=25
